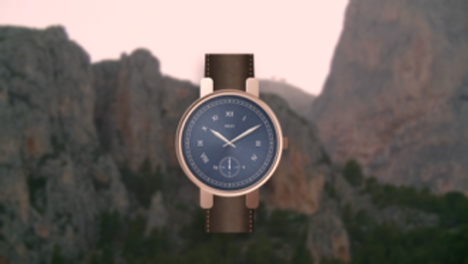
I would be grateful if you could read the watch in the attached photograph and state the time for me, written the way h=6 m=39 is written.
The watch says h=10 m=10
